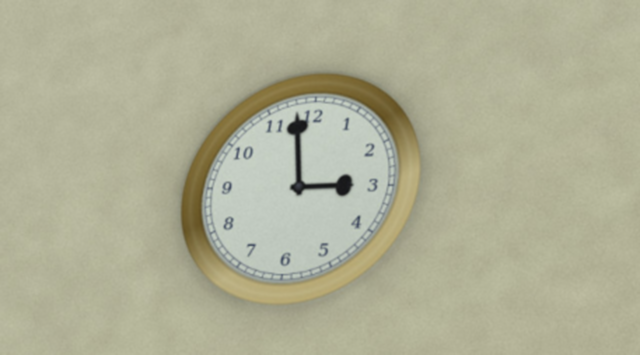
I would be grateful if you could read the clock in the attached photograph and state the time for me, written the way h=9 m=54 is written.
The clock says h=2 m=58
